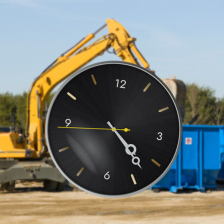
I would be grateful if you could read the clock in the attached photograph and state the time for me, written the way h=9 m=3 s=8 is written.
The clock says h=4 m=22 s=44
